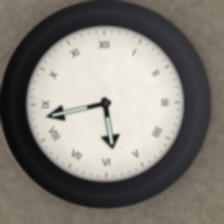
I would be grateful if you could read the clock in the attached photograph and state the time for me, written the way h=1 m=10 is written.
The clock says h=5 m=43
